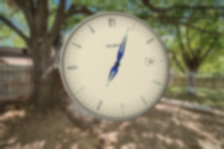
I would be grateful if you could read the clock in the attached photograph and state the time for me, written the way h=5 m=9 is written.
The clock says h=7 m=4
